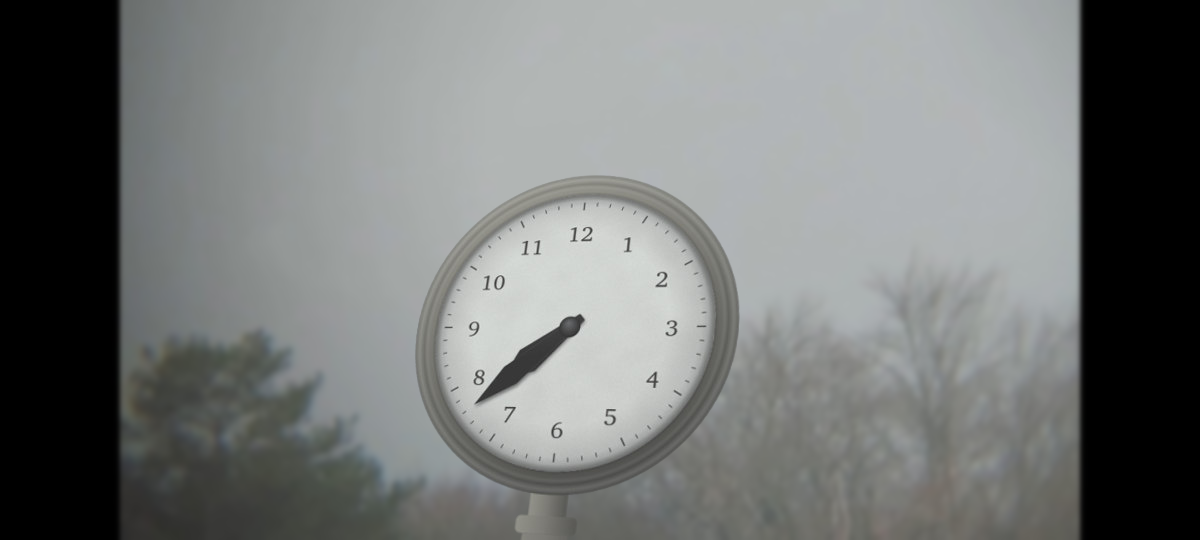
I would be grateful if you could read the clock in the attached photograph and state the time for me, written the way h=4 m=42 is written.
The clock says h=7 m=38
